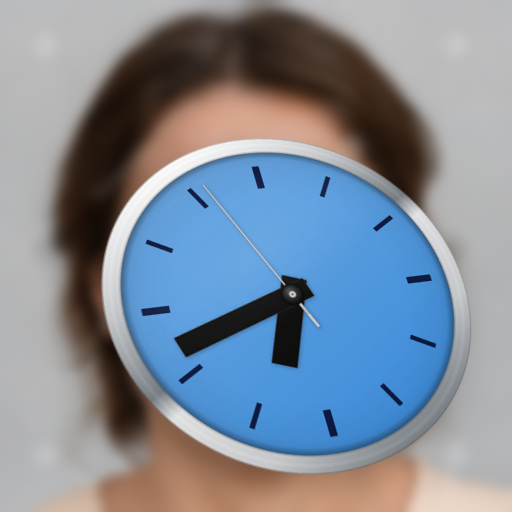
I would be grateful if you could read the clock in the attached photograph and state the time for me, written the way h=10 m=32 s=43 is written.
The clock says h=6 m=41 s=56
